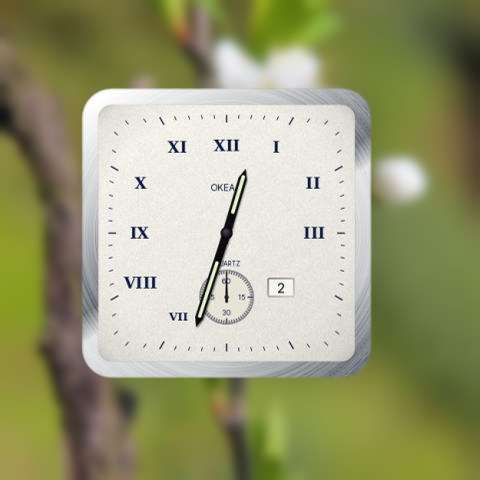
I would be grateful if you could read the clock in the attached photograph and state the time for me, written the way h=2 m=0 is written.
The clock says h=12 m=33
